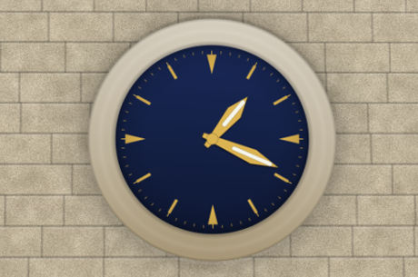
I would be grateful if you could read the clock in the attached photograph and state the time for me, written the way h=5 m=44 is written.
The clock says h=1 m=19
